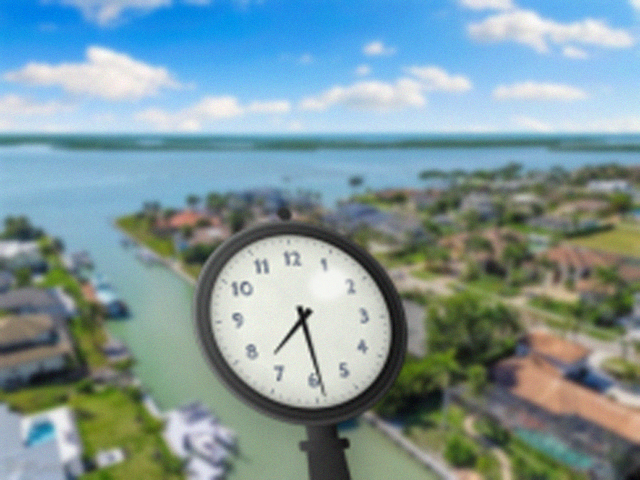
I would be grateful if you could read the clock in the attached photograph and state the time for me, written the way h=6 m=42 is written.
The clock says h=7 m=29
